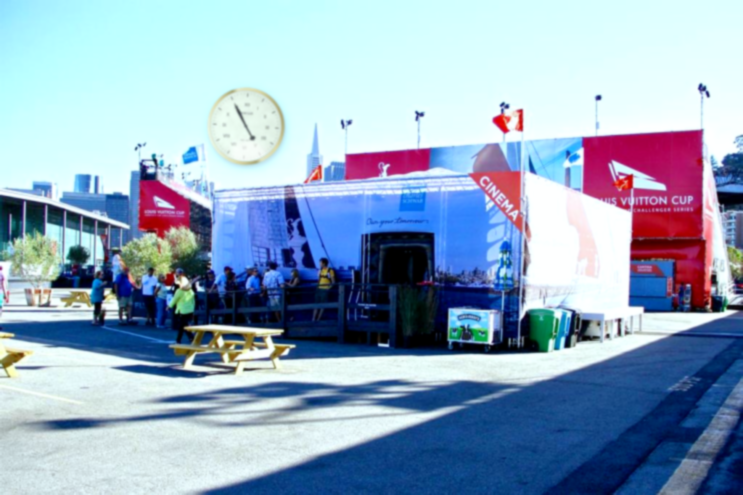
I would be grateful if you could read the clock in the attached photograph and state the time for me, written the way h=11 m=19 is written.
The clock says h=4 m=55
